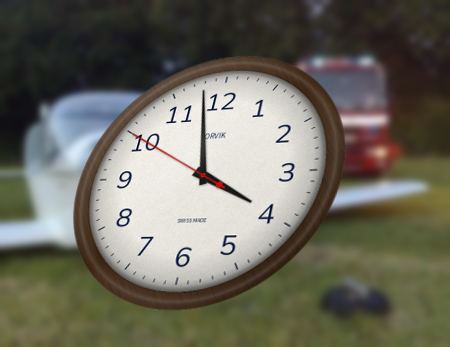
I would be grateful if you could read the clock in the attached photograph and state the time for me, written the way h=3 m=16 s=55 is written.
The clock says h=3 m=57 s=50
